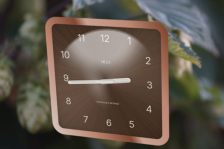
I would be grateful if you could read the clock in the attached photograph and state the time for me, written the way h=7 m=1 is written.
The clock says h=2 m=44
